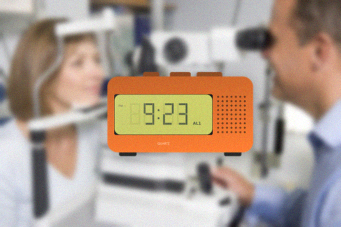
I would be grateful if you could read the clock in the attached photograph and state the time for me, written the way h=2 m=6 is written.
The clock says h=9 m=23
